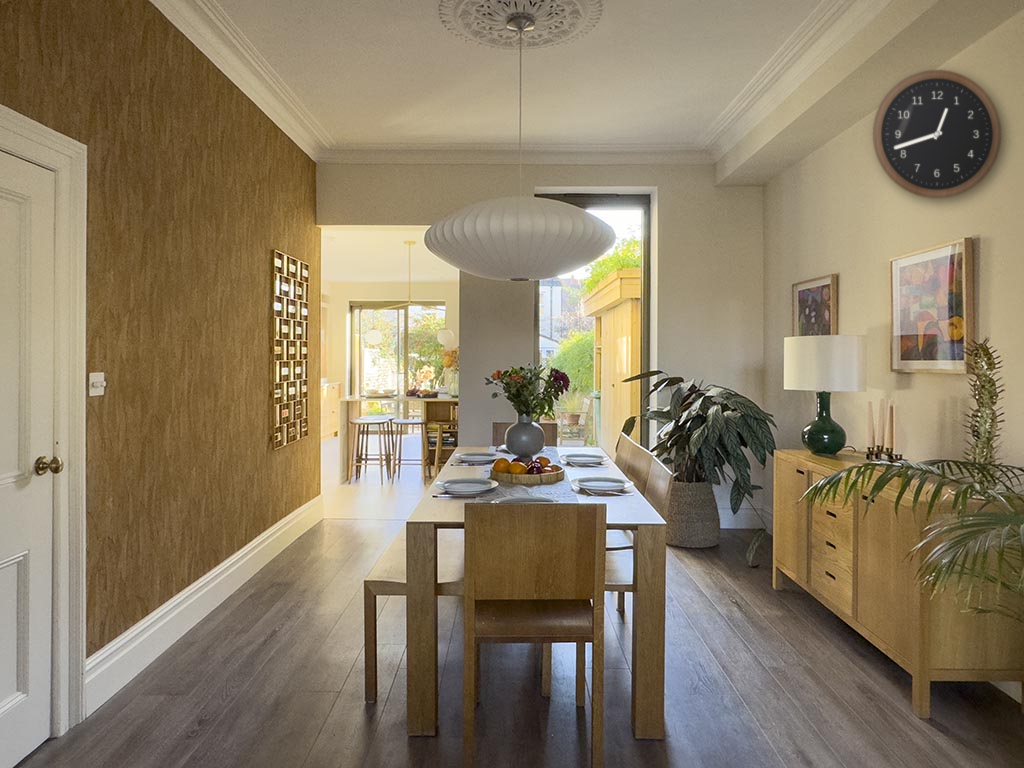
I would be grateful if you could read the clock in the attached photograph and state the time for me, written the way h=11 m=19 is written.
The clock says h=12 m=42
